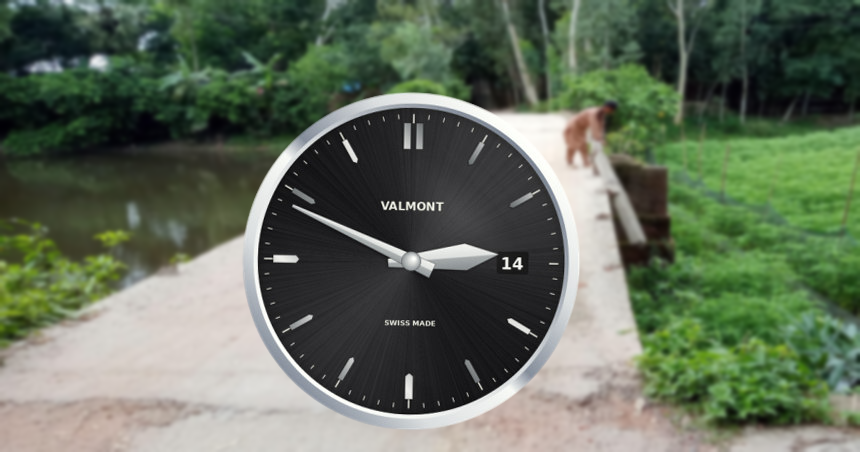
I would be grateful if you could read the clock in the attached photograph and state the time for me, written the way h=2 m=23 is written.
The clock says h=2 m=49
